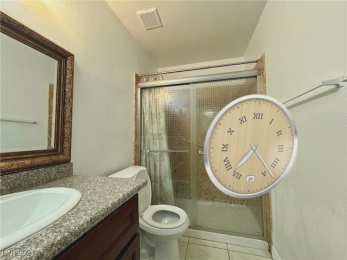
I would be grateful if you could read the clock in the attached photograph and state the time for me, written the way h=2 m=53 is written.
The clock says h=7 m=23
